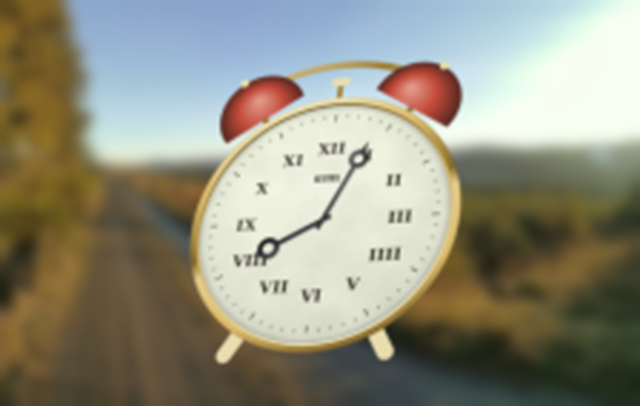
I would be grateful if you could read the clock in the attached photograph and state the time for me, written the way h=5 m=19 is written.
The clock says h=8 m=4
